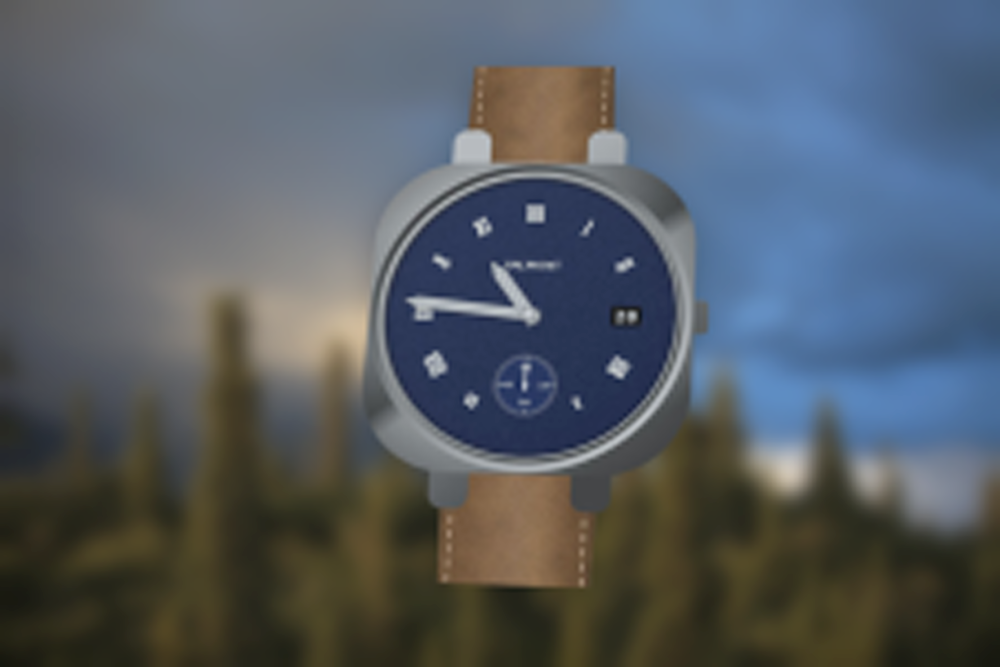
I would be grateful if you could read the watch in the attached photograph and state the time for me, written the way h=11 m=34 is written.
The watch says h=10 m=46
